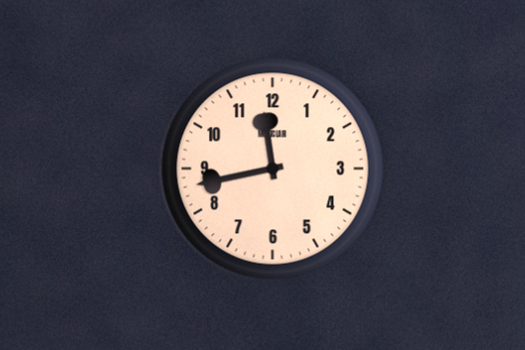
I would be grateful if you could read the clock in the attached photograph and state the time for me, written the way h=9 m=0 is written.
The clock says h=11 m=43
